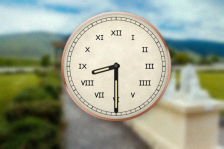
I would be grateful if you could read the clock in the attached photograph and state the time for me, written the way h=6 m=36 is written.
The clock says h=8 m=30
